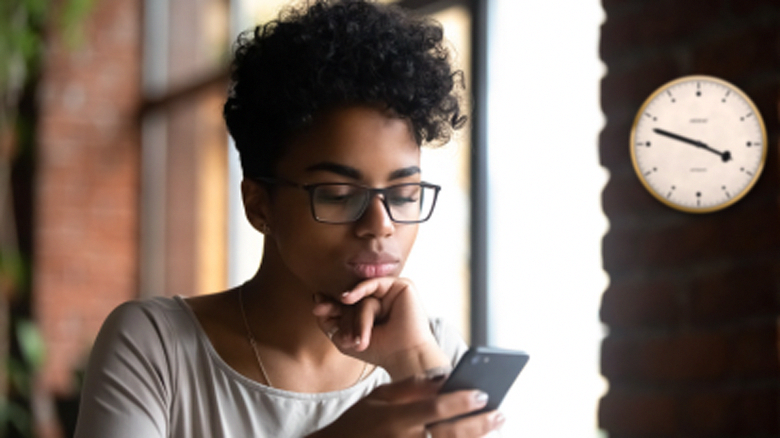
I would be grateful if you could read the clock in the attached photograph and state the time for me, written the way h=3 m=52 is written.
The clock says h=3 m=48
